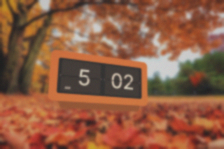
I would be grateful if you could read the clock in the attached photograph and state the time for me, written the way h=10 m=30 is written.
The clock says h=5 m=2
